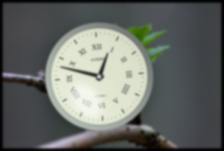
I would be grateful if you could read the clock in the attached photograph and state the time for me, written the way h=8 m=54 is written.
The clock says h=12 m=48
